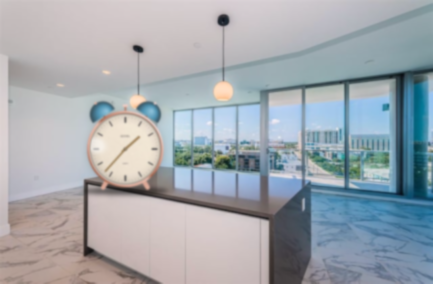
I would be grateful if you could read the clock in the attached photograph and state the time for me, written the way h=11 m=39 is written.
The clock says h=1 m=37
